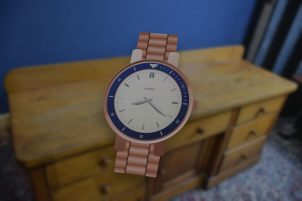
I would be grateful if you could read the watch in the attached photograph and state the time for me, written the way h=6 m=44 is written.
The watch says h=8 m=21
